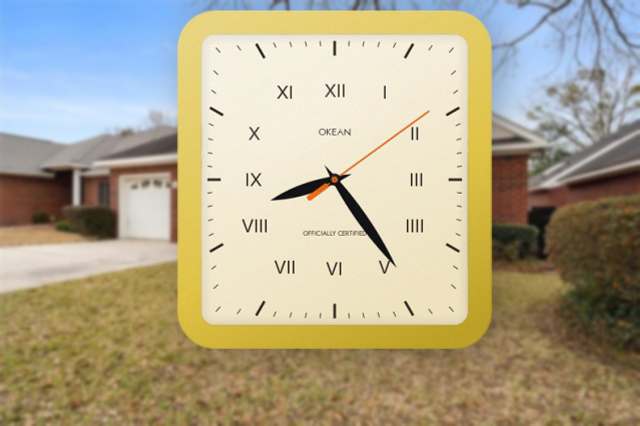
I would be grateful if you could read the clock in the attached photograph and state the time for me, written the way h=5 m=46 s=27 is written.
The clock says h=8 m=24 s=9
